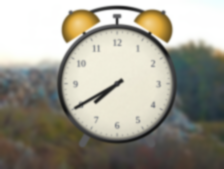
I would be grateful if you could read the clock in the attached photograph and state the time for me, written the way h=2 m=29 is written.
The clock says h=7 m=40
